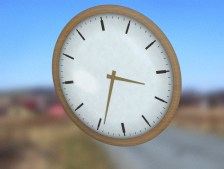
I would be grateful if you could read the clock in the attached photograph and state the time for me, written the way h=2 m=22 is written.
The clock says h=3 m=34
